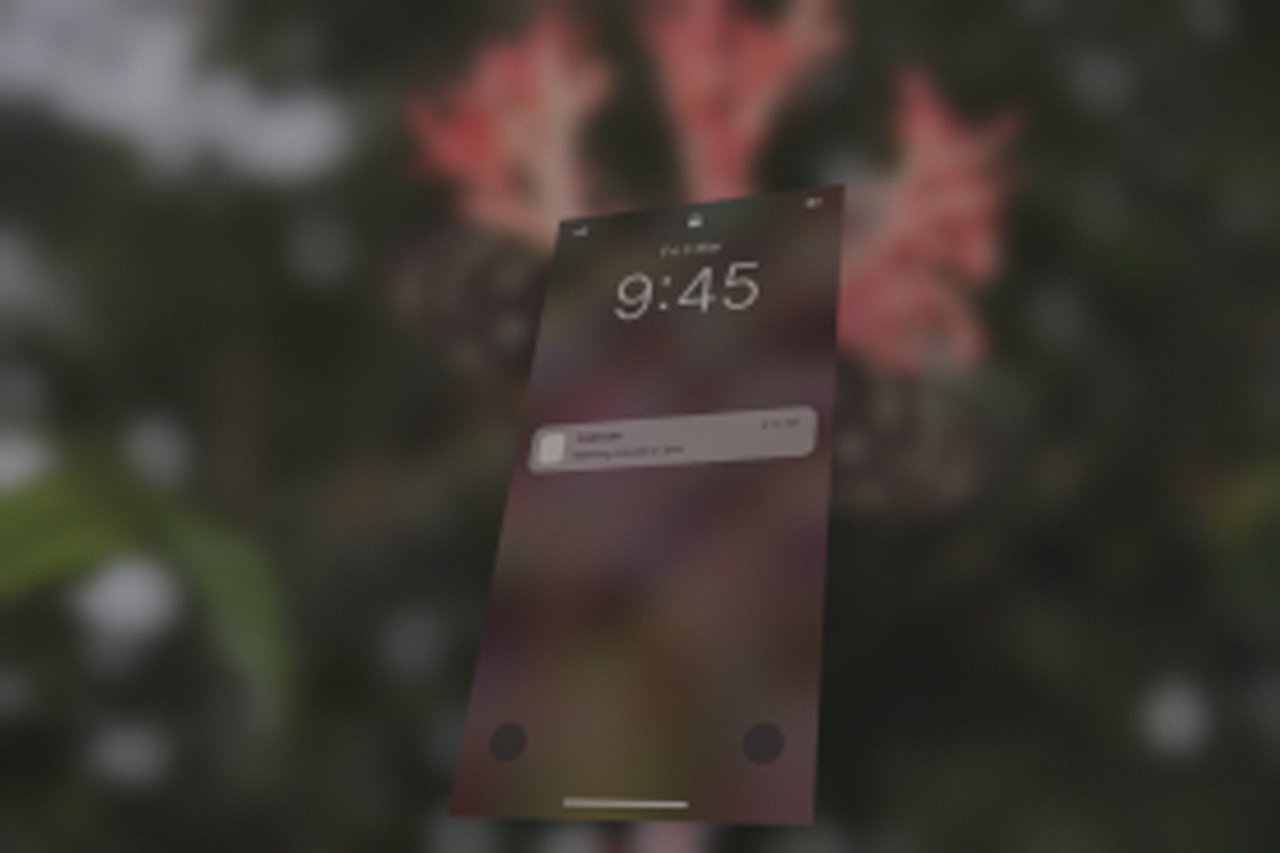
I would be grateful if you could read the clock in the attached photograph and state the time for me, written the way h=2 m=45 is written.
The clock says h=9 m=45
